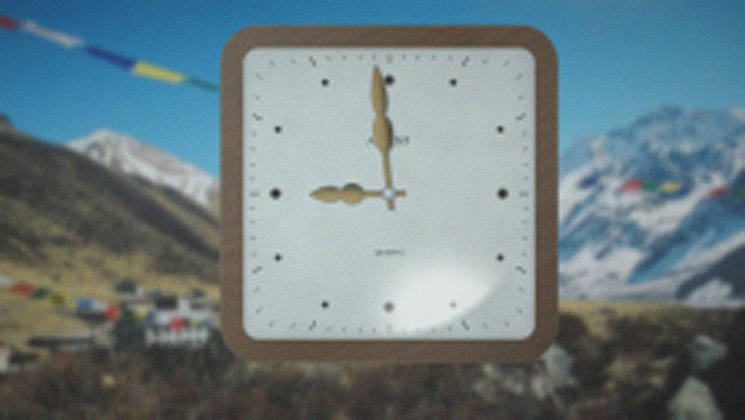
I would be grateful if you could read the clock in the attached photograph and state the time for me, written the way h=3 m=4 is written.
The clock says h=8 m=59
